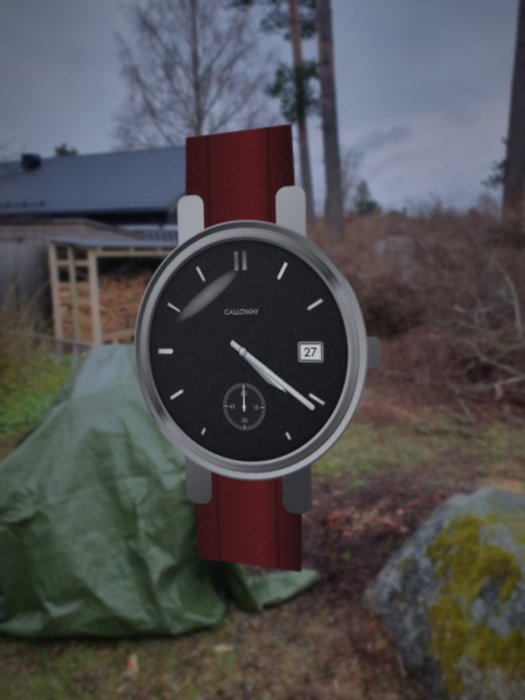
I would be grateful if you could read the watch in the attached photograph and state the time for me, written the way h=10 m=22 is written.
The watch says h=4 m=21
